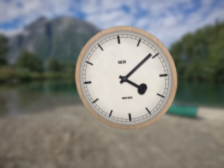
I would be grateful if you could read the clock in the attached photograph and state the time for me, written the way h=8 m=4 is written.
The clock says h=4 m=9
